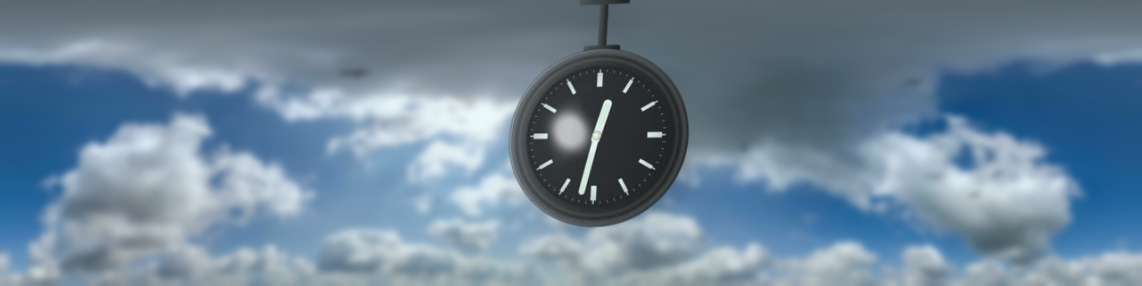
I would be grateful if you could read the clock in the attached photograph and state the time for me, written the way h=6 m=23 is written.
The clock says h=12 m=32
